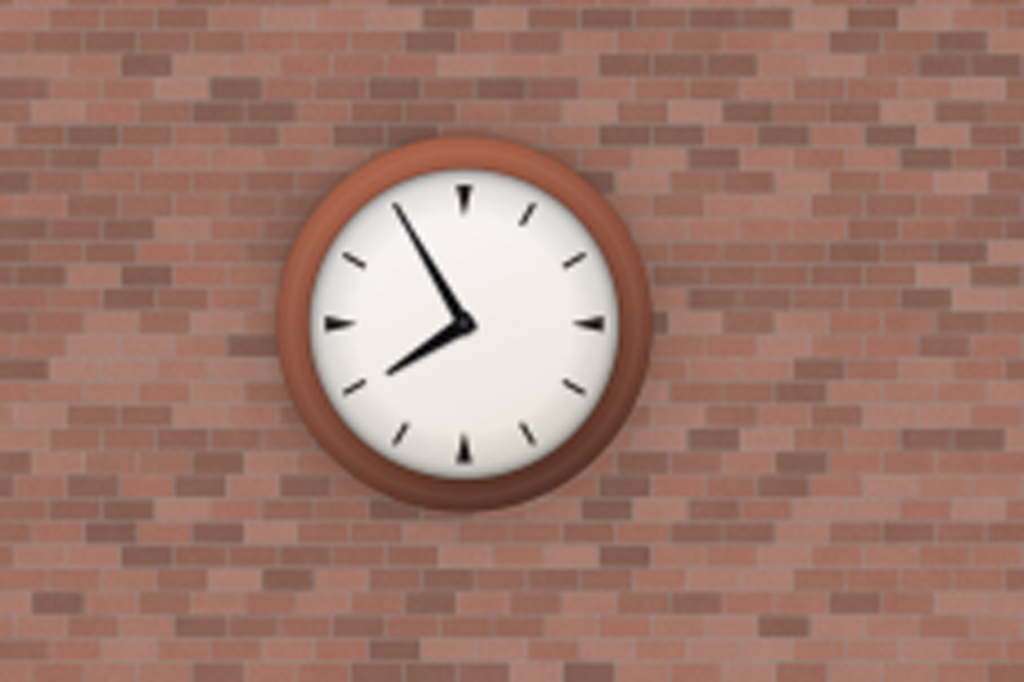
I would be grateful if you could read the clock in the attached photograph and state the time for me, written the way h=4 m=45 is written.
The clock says h=7 m=55
